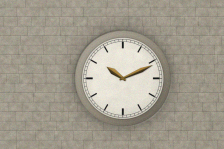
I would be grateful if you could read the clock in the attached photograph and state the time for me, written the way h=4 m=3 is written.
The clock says h=10 m=11
